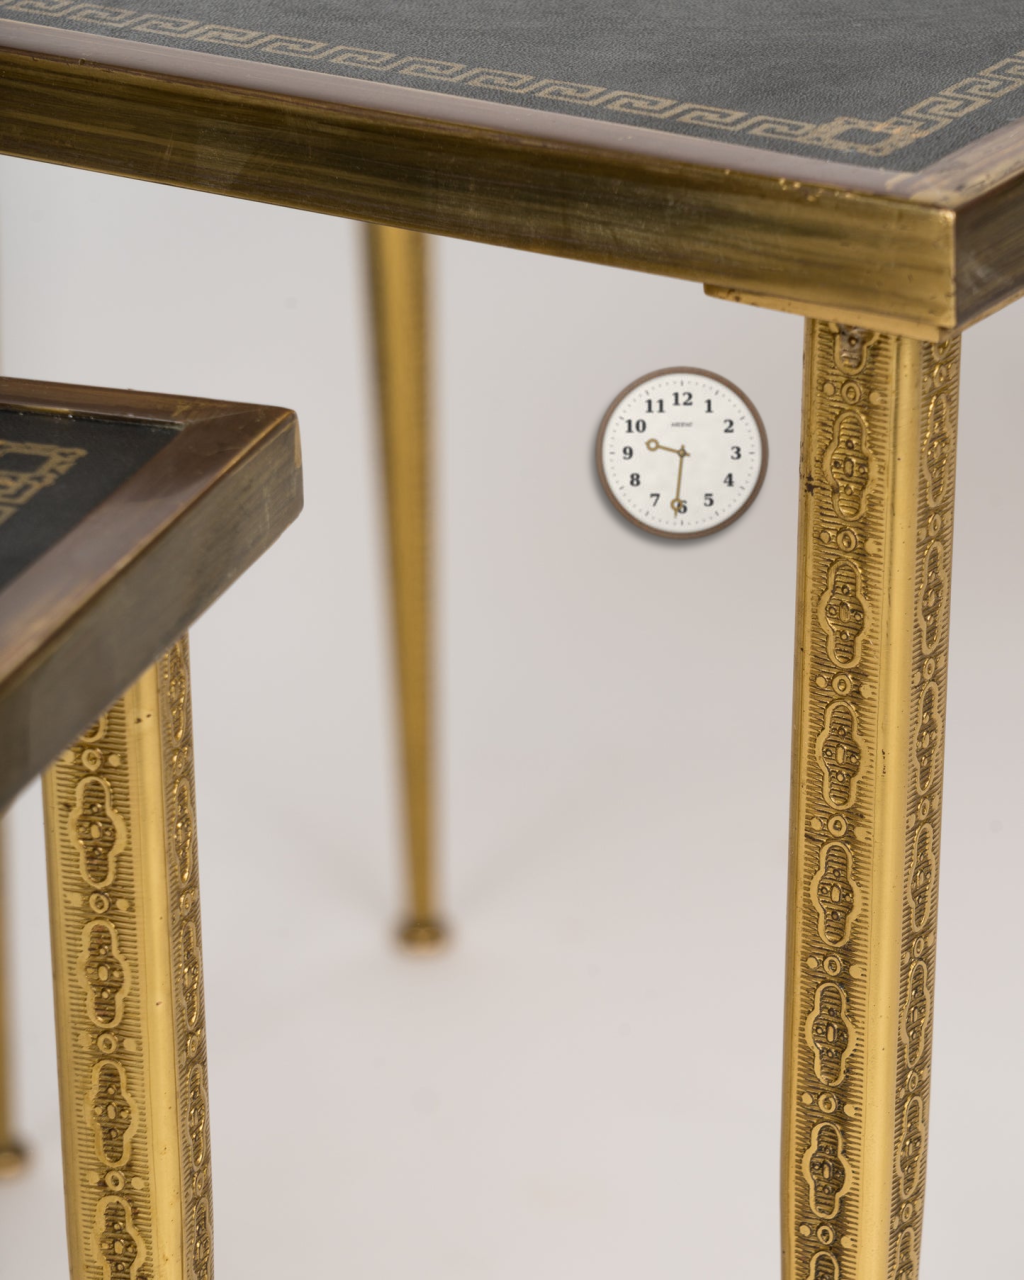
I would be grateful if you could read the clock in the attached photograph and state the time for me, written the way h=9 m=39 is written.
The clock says h=9 m=31
